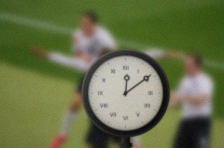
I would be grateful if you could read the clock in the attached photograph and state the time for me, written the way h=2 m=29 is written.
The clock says h=12 m=9
